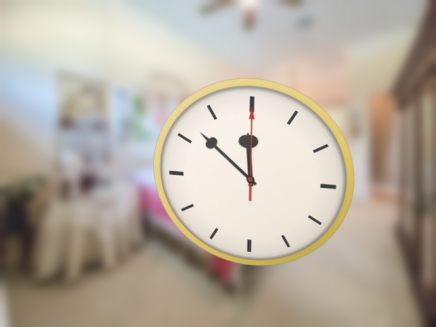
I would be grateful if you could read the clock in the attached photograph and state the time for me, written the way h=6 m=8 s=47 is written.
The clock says h=11 m=52 s=0
